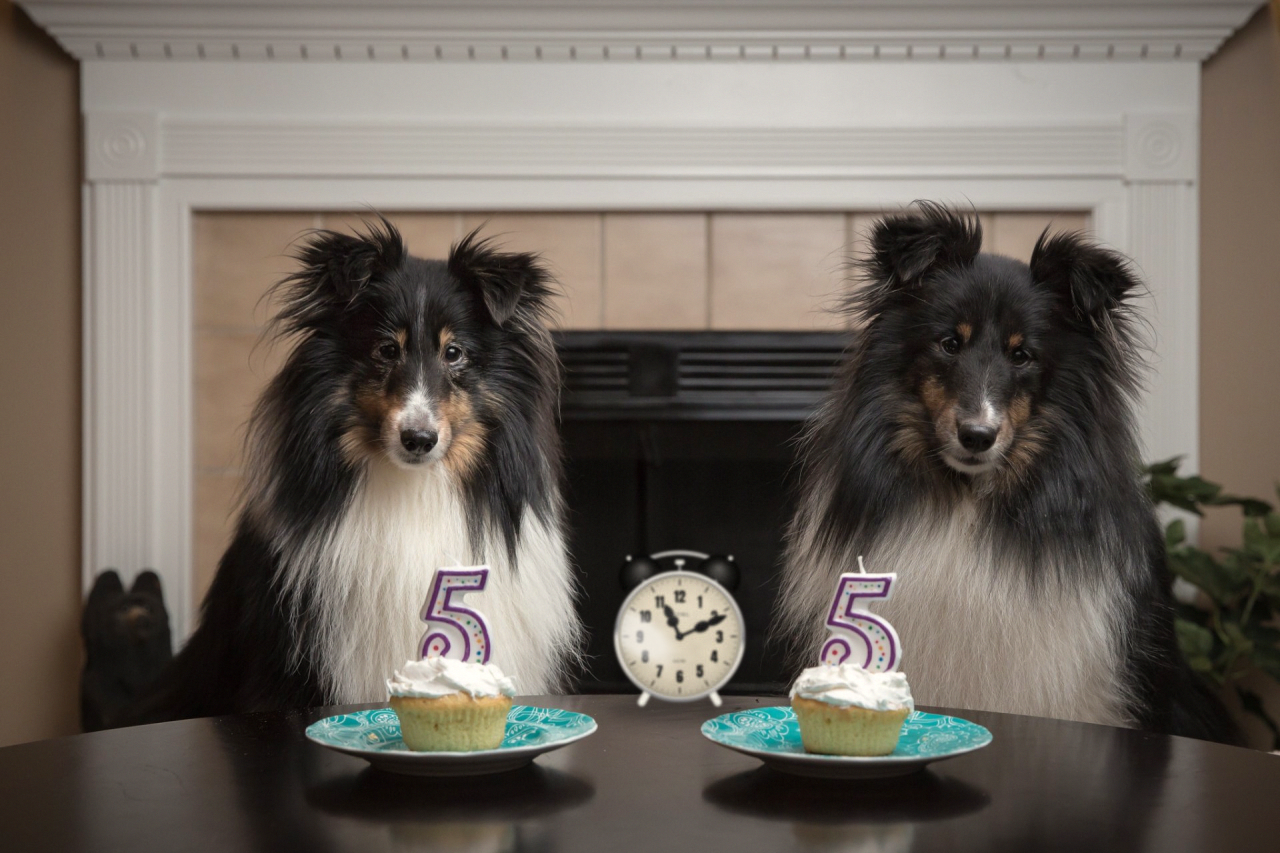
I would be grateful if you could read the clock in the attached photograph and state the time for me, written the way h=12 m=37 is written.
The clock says h=11 m=11
